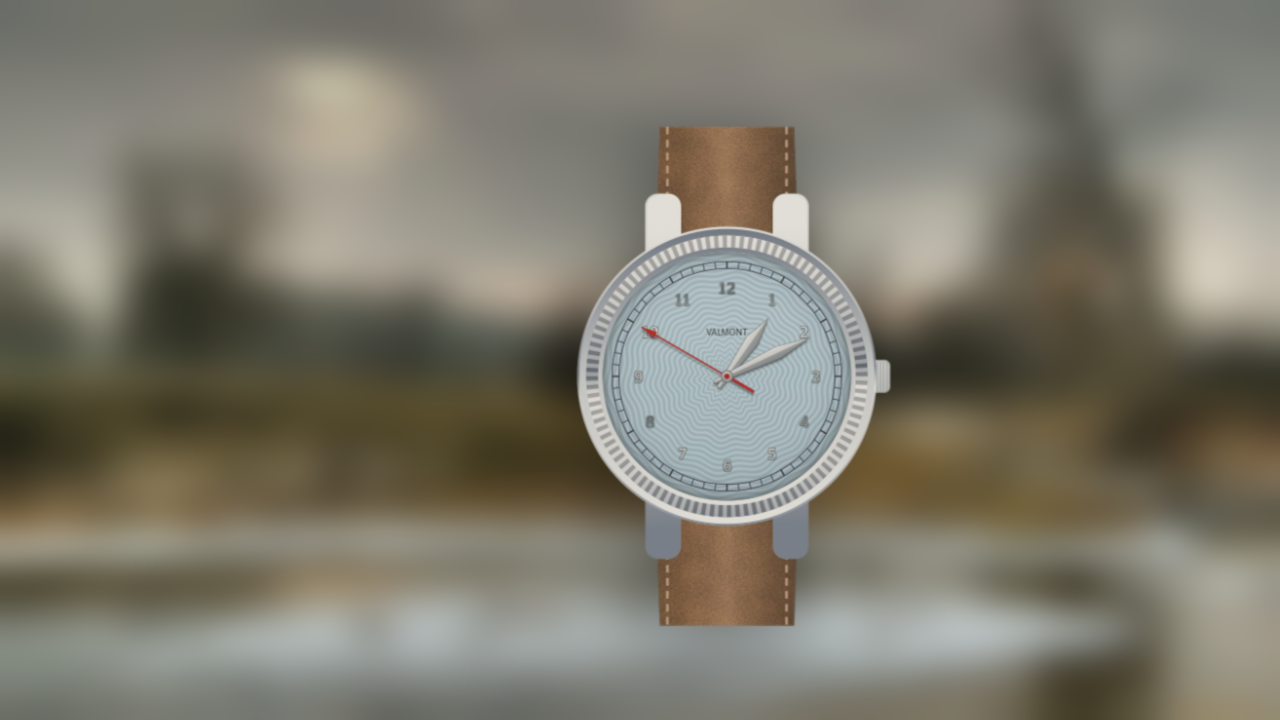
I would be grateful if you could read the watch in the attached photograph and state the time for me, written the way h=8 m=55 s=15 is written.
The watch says h=1 m=10 s=50
